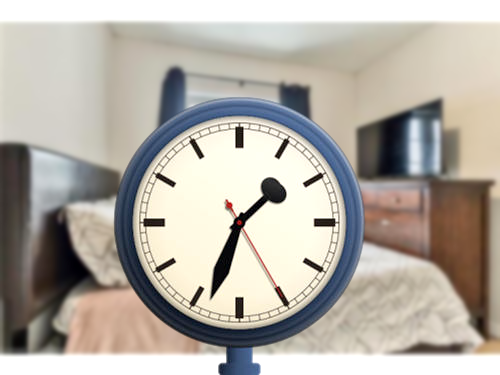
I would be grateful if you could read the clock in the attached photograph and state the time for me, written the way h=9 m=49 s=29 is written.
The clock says h=1 m=33 s=25
